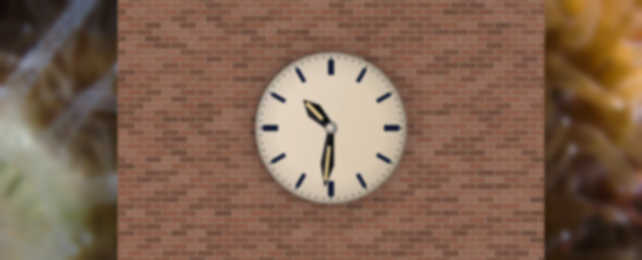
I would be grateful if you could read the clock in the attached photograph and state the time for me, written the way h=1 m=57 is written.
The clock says h=10 m=31
